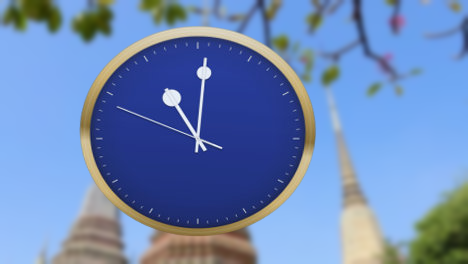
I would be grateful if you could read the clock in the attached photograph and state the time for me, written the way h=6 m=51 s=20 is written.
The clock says h=11 m=0 s=49
